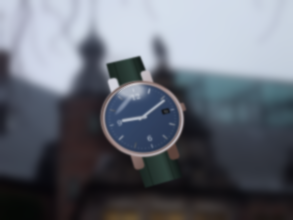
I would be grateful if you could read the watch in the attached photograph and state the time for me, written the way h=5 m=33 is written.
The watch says h=9 m=11
